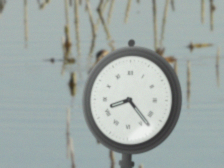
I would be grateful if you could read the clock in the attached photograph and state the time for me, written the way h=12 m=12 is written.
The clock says h=8 m=23
